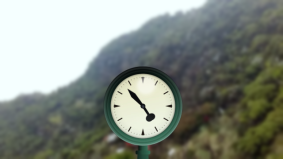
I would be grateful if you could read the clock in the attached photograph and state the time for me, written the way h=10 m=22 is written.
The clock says h=4 m=53
